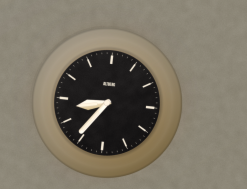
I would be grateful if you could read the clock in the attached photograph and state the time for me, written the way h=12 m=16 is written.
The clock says h=8 m=36
